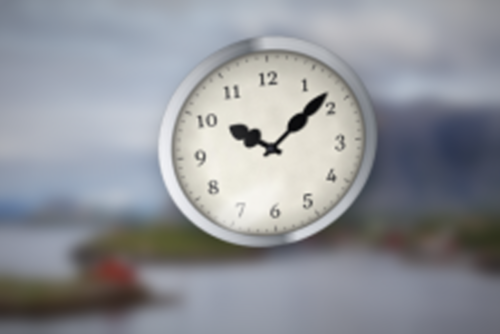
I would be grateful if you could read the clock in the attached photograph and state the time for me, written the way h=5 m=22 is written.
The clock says h=10 m=8
